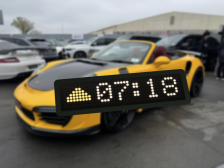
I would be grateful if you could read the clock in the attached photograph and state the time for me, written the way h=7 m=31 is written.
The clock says h=7 m=18
